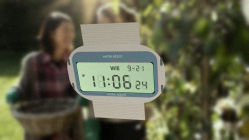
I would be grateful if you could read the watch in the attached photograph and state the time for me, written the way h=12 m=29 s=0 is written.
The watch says h=11 m=6 s=24
